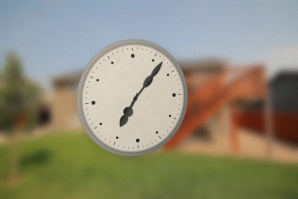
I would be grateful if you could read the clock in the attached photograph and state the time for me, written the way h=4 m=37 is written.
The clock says h=7 m=7
